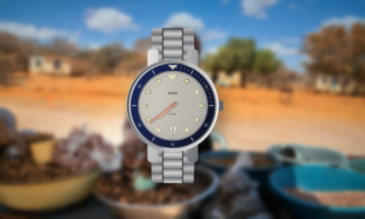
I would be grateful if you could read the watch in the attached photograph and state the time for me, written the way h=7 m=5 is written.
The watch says h=7 m=39
